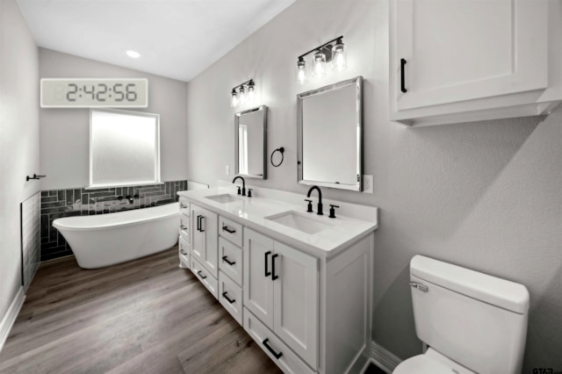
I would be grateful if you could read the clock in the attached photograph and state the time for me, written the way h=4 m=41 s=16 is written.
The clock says h=2 m=42 s=56
